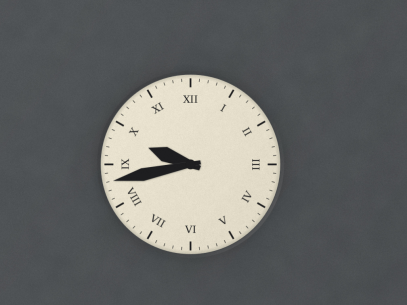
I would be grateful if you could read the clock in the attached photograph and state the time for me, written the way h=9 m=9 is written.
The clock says h=9 m=43
